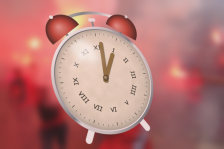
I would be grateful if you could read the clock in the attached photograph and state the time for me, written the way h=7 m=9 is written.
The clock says h=1 m=1
